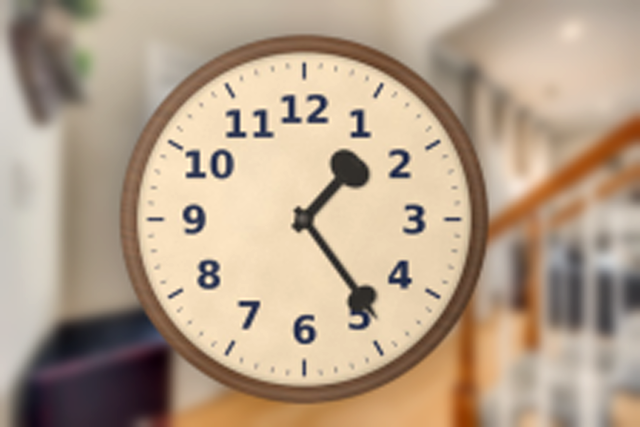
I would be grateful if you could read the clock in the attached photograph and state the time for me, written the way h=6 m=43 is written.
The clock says h=1 m=24
